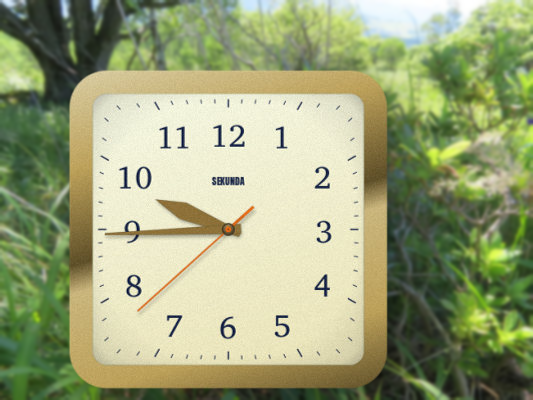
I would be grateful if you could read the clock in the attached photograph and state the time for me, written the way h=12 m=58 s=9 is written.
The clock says h=9 m=44 s=38
